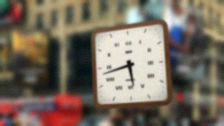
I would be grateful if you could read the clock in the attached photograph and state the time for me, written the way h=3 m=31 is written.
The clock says h=5 m=43
